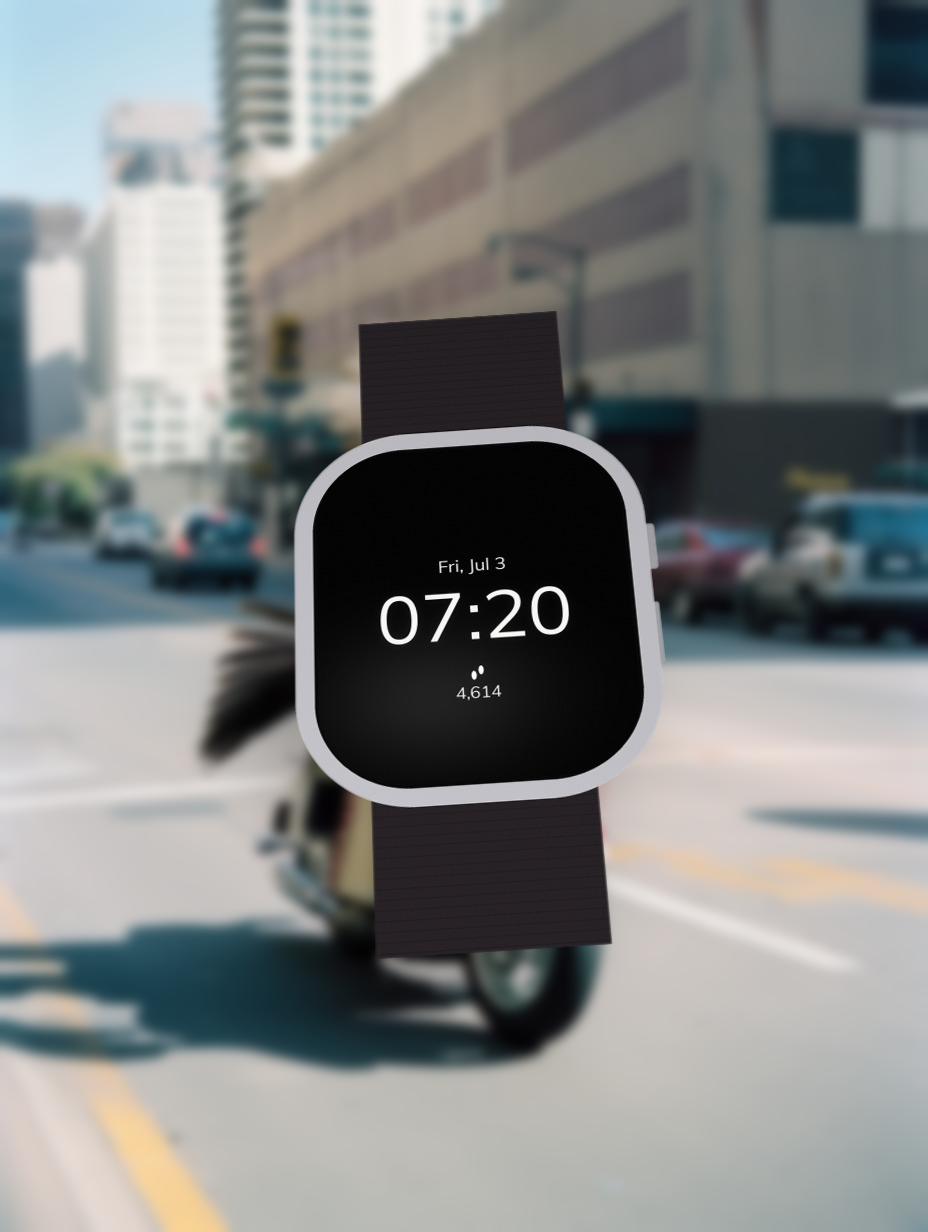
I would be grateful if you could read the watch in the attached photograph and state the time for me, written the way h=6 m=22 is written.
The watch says h=7 m=20
